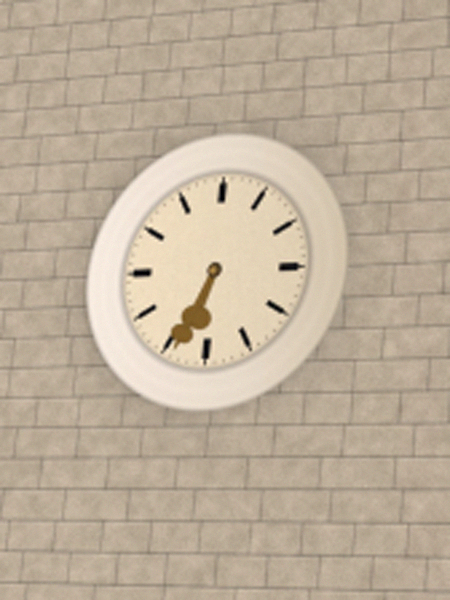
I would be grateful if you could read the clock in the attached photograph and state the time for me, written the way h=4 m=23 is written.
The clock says h=6 m=34
